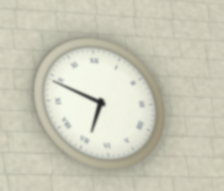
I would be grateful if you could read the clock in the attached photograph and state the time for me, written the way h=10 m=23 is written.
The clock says h=6 m=49
